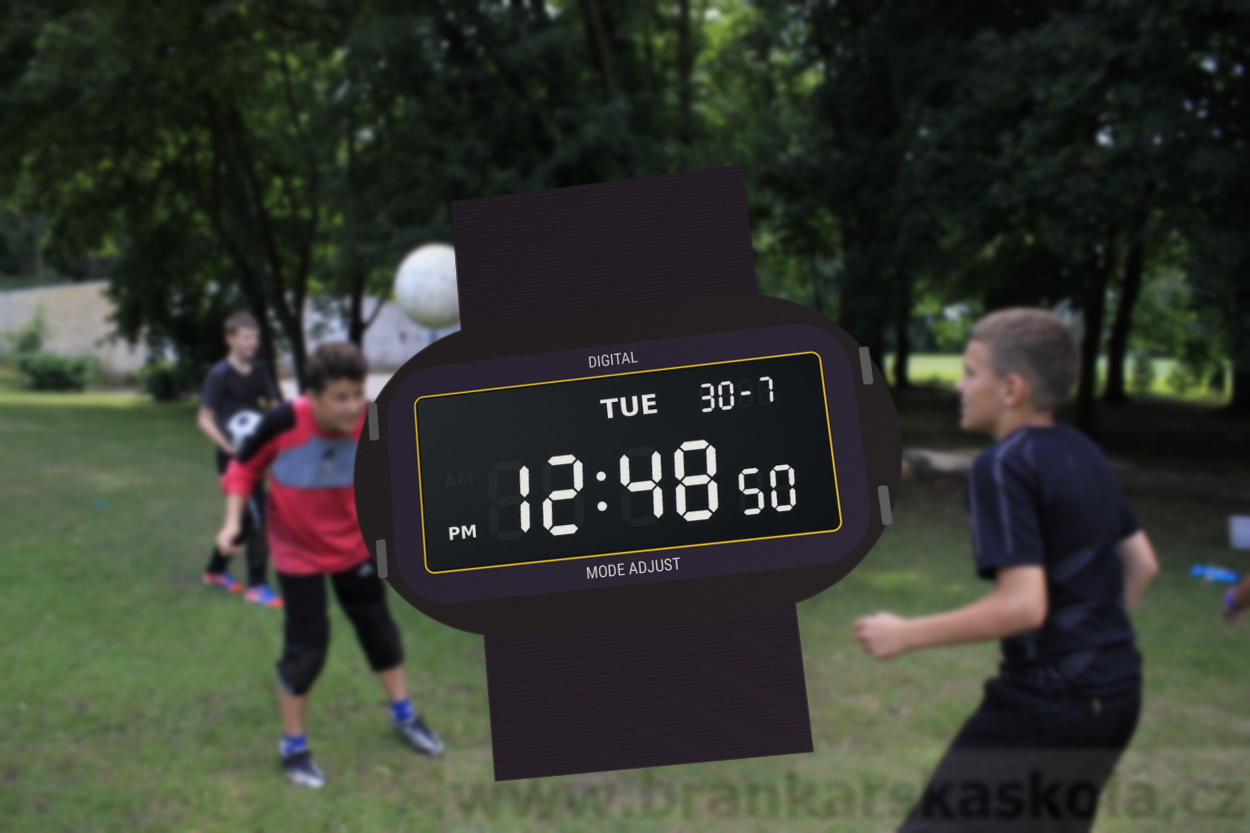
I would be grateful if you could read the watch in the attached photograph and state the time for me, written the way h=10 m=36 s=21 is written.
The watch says h=12 m=48 s=50
